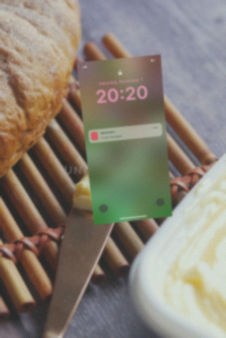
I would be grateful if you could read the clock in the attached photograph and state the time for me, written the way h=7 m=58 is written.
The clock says h=20 m=20
